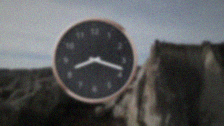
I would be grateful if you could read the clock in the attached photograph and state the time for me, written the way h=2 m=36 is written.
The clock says h=8 m=18
